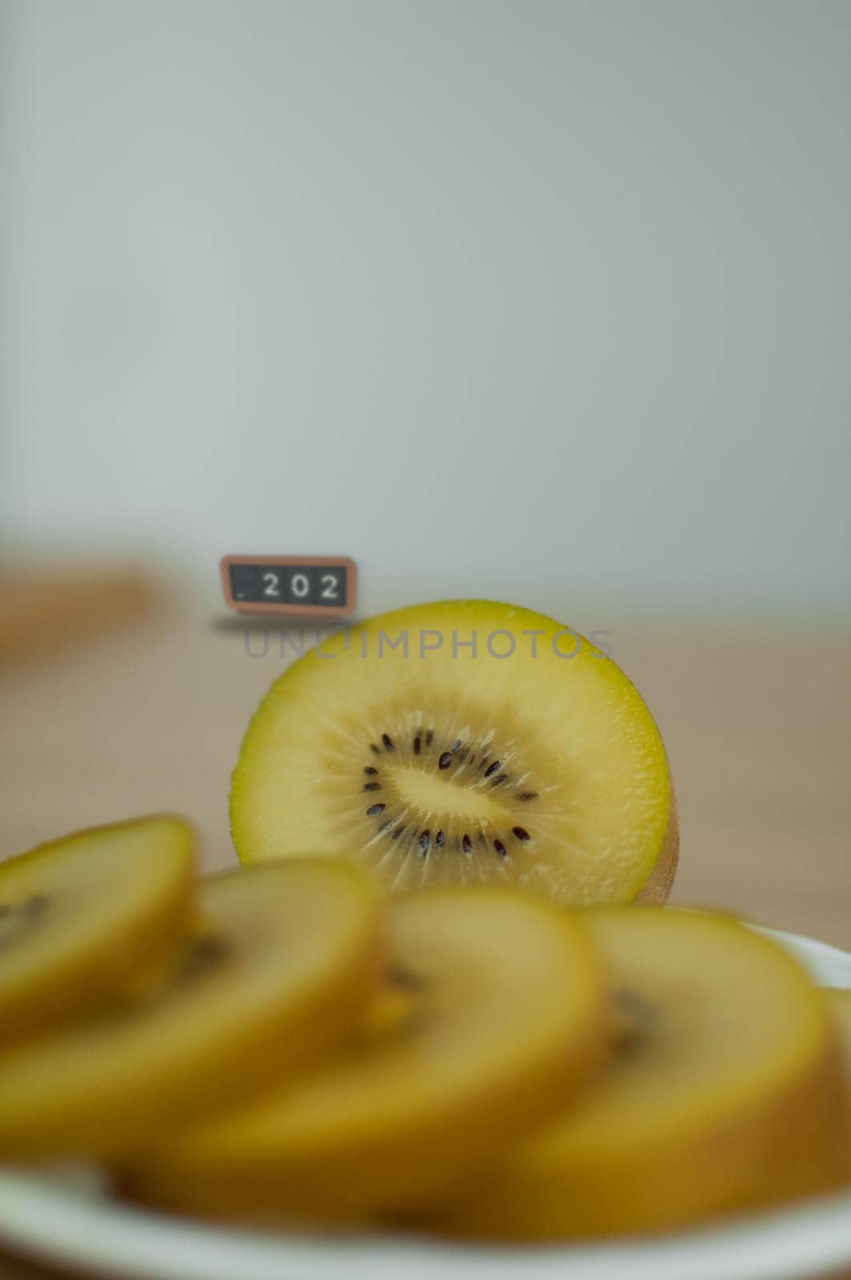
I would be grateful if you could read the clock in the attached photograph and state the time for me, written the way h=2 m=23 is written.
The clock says h=2 m=2
